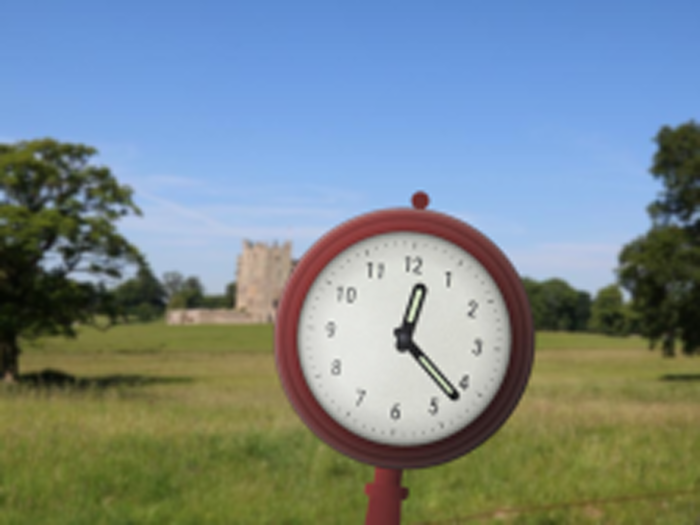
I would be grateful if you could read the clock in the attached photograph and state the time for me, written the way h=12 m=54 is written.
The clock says h=12 m=22
